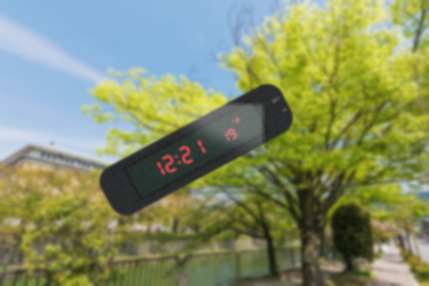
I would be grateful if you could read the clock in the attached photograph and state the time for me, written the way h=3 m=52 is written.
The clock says h=12 m=21
